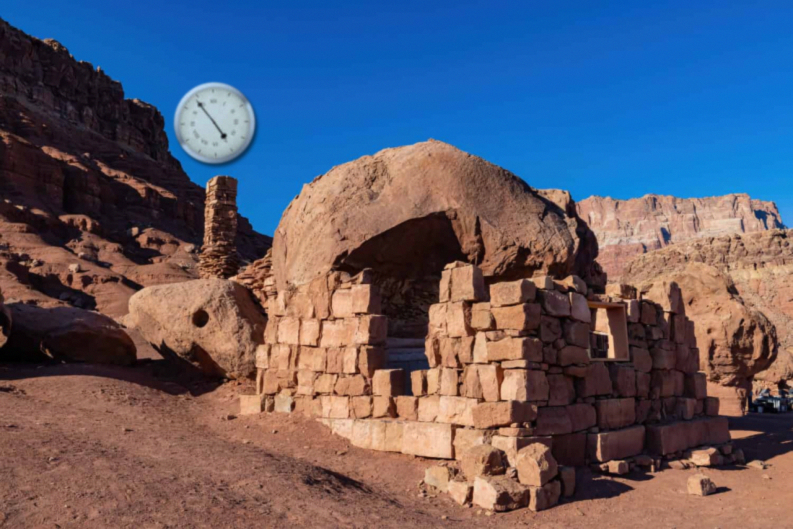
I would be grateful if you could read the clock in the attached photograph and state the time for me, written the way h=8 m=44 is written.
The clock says h=4 m=54
